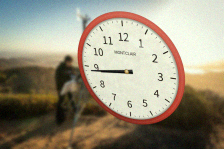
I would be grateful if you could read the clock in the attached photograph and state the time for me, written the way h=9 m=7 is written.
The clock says h=8 m=44
